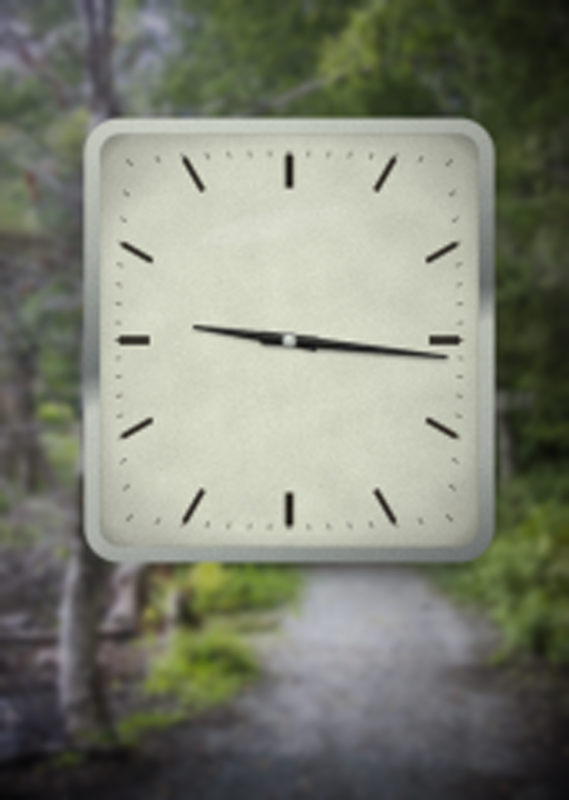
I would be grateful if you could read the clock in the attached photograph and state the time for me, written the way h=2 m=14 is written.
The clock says h=9 m=16
